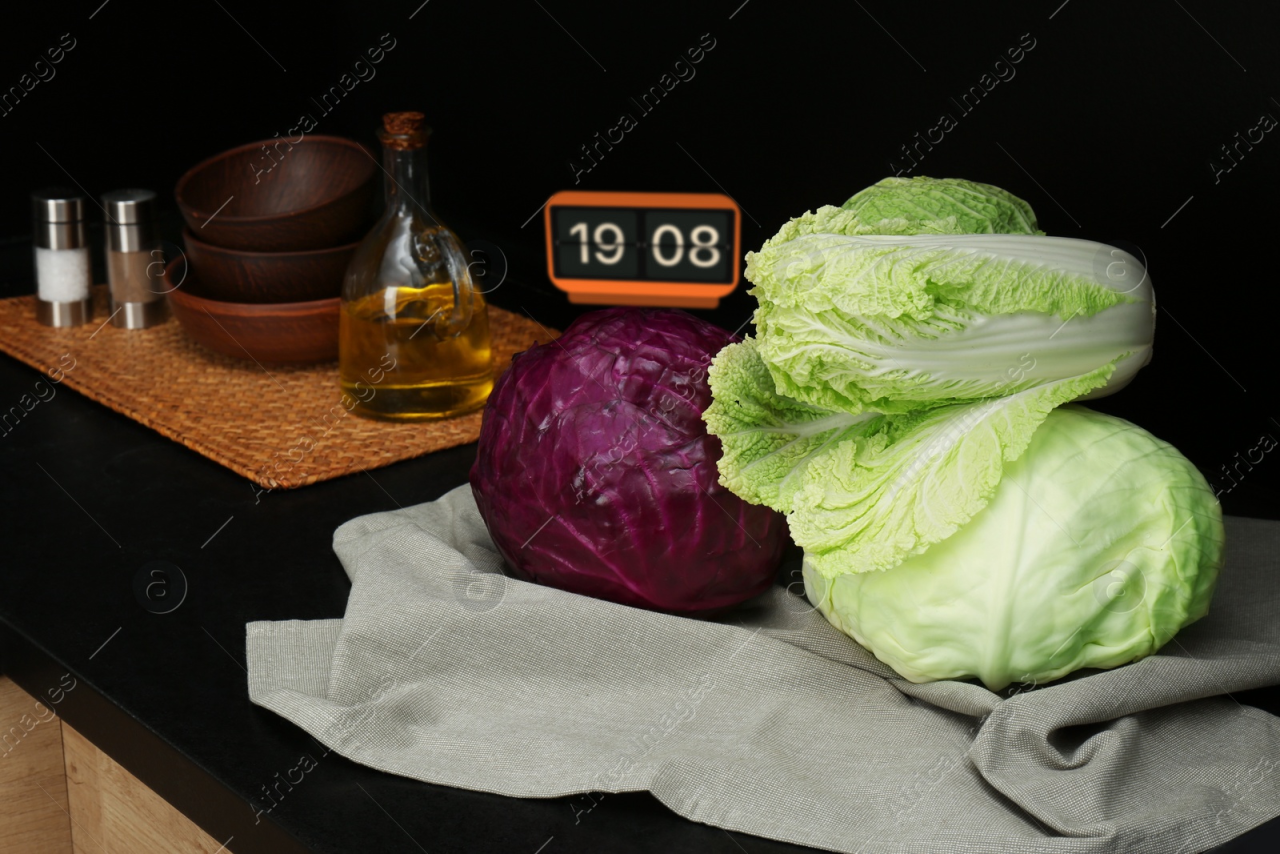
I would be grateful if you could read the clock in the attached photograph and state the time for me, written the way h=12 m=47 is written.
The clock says h=19 m=8
